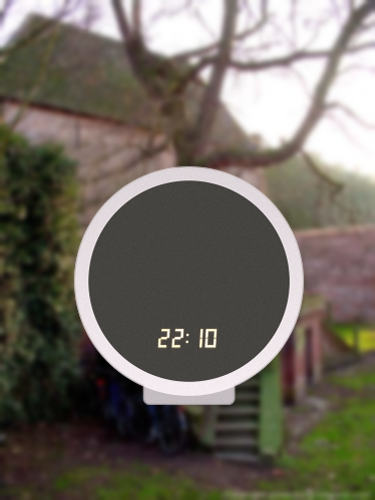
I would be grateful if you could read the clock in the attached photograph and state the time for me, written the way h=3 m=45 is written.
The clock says h=22 m=10
